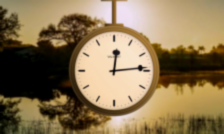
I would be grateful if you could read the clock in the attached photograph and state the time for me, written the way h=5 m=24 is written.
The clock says h=12 m=14
